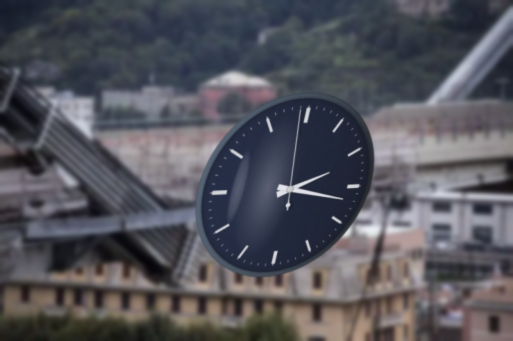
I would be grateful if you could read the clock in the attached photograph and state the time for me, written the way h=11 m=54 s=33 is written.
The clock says h=2 m=16 s=59
